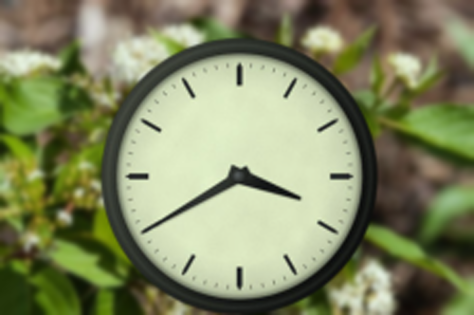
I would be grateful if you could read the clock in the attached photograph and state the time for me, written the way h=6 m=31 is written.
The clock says h=3 m=40
